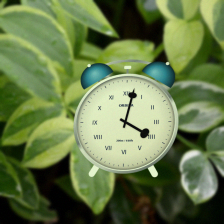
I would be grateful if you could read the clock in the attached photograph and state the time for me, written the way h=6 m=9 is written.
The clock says h=4 m=2
